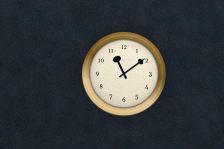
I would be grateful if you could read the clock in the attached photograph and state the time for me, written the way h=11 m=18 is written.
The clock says h=11 m=9
